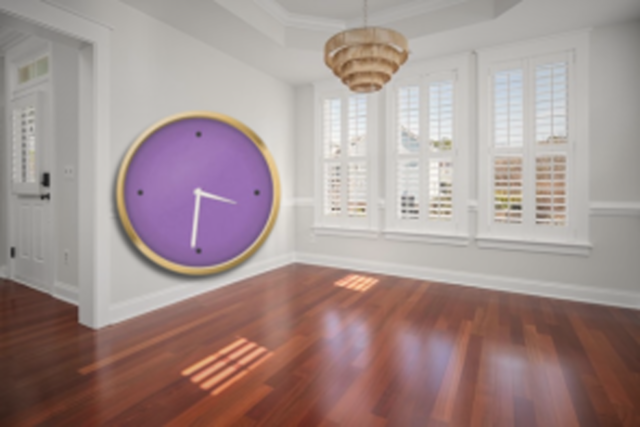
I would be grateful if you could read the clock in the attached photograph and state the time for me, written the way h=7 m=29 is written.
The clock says h=3 m=31
